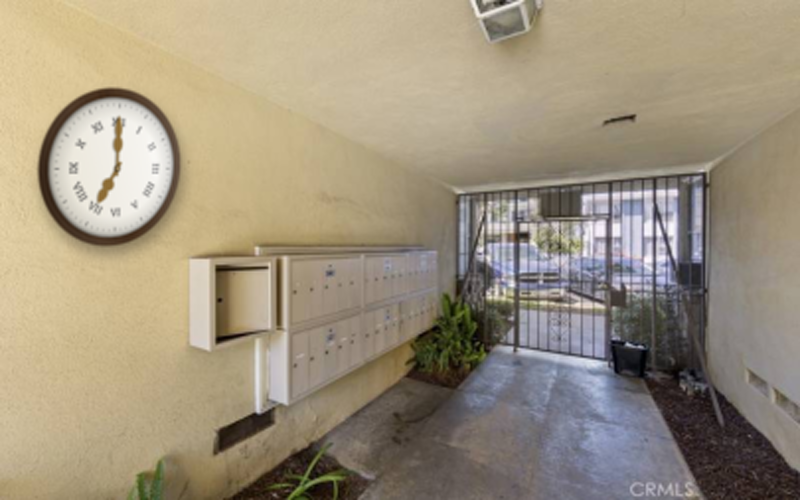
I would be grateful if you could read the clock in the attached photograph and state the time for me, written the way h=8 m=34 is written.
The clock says h=7 m=0
